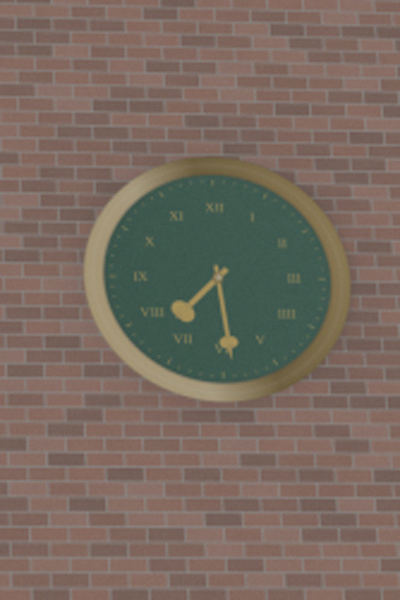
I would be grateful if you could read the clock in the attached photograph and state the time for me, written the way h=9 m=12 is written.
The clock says h=7 m=29
